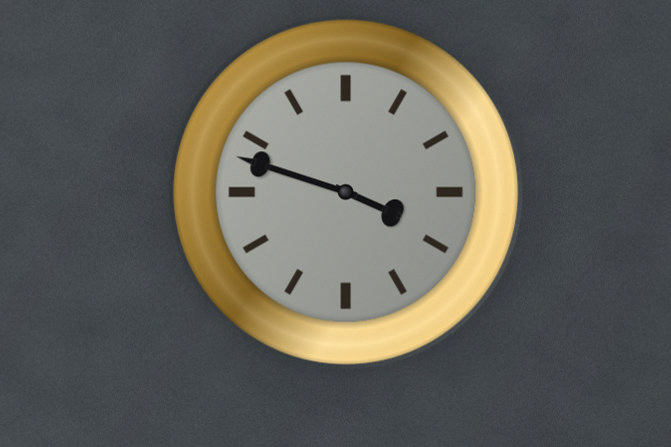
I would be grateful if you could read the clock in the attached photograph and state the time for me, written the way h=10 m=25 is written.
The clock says h=3 m=48
